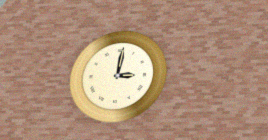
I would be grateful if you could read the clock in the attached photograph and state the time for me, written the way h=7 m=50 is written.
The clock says h=3 m=1
